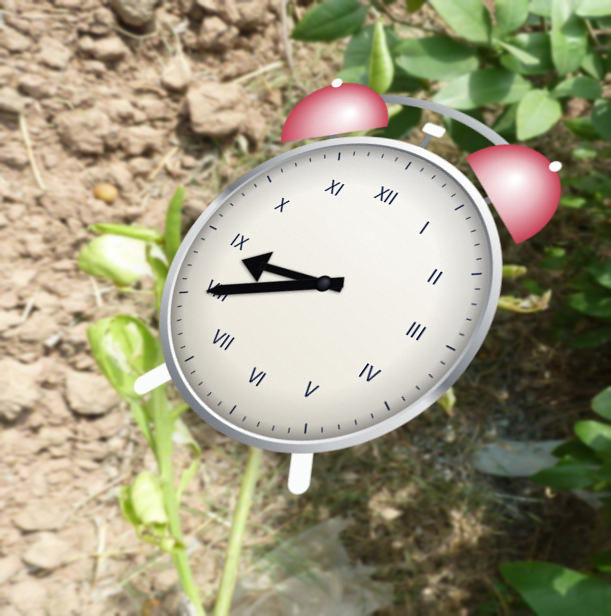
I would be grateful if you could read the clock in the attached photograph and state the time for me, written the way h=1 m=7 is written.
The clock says h=8 m=40
